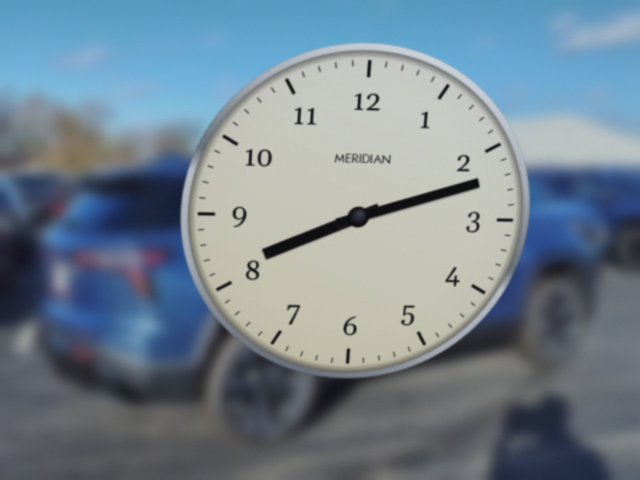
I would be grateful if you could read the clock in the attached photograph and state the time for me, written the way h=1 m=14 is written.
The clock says h=8 m=12
